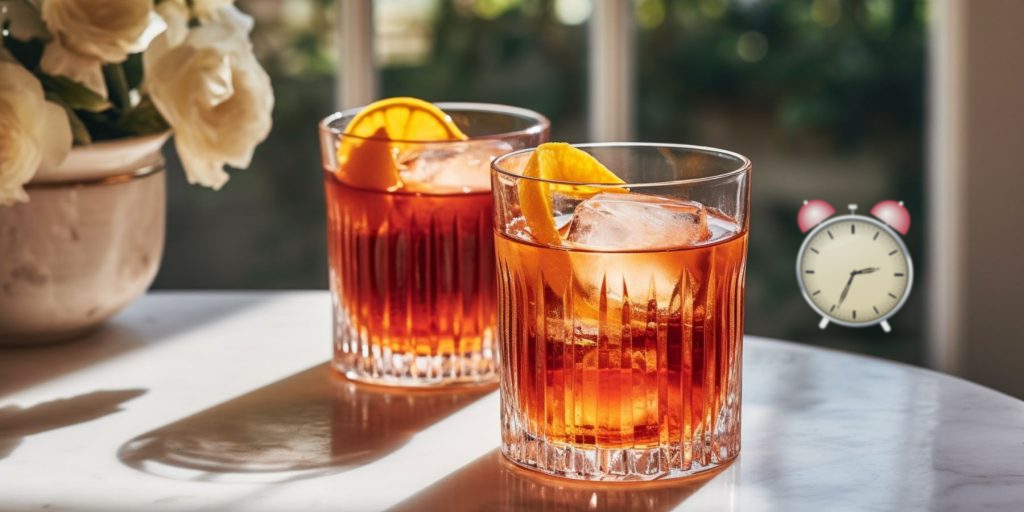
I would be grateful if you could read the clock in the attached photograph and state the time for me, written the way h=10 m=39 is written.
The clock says h=2 m=34
